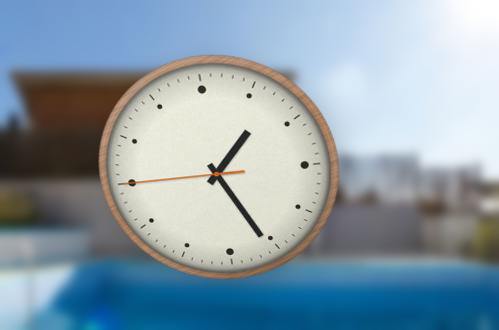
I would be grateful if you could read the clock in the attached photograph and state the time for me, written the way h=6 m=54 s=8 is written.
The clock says h=1 m=25 s=45
